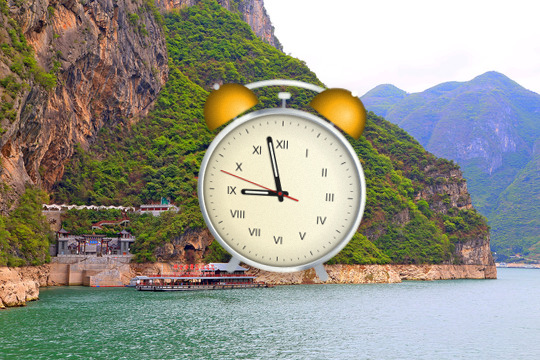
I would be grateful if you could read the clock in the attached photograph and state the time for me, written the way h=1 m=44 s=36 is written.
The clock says h=8 m=57 s=48
